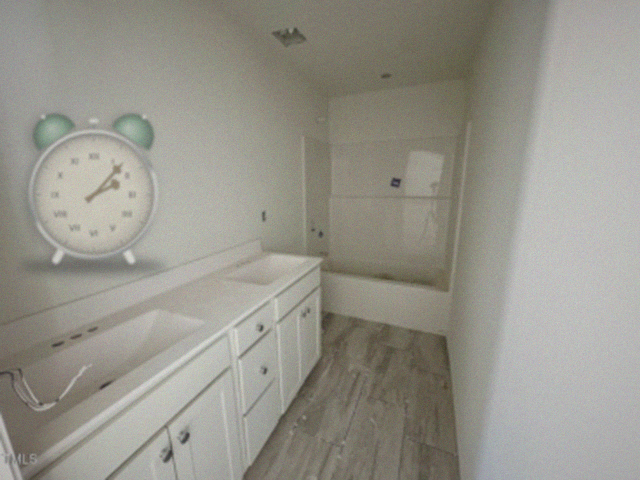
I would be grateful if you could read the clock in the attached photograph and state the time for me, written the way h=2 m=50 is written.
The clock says h=2 m=7
